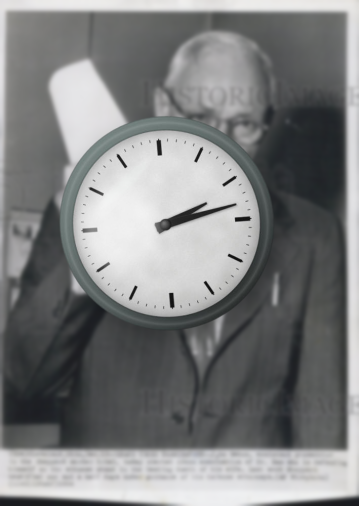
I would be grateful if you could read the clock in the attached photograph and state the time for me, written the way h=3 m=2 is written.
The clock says h=2 m=13
